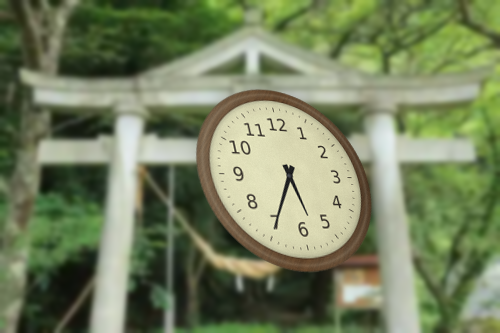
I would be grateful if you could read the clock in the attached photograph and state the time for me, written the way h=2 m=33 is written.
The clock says h=5 m=35
